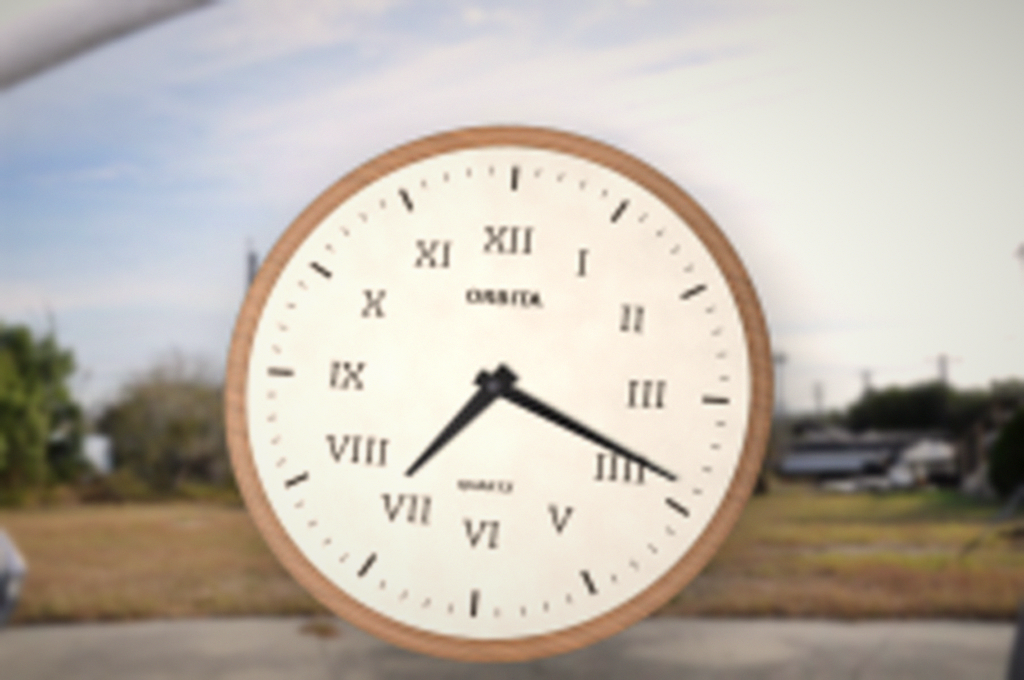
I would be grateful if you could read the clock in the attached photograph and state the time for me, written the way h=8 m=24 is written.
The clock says h=7 m=19
